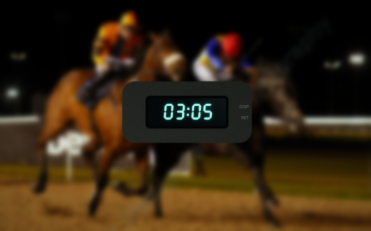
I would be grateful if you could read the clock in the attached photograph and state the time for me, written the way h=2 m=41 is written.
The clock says h=3 m=5
